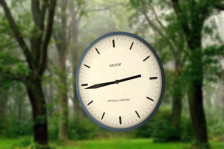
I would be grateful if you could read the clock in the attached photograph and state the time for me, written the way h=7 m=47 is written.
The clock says h=2 m=44
